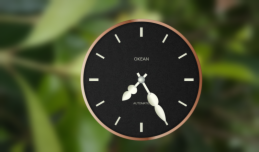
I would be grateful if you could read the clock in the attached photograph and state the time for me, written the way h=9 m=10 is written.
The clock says h=7 m=25
